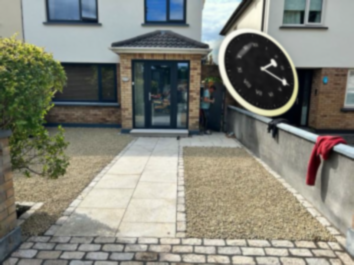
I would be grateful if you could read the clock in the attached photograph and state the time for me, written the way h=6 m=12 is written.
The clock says h=2 m=21
